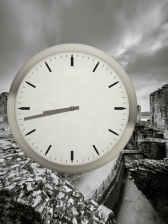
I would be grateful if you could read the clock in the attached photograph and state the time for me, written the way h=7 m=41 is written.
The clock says h=8 m=43
